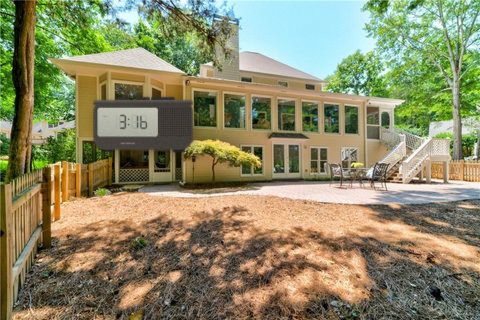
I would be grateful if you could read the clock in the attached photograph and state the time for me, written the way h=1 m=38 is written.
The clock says h=3 m=16
